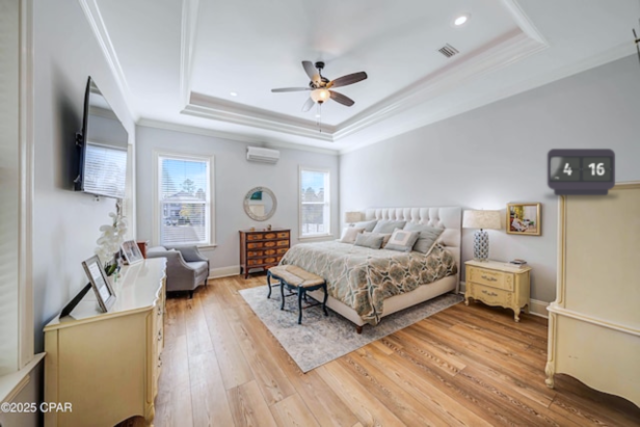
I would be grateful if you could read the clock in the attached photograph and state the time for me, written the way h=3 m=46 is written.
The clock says h=4 m=16
